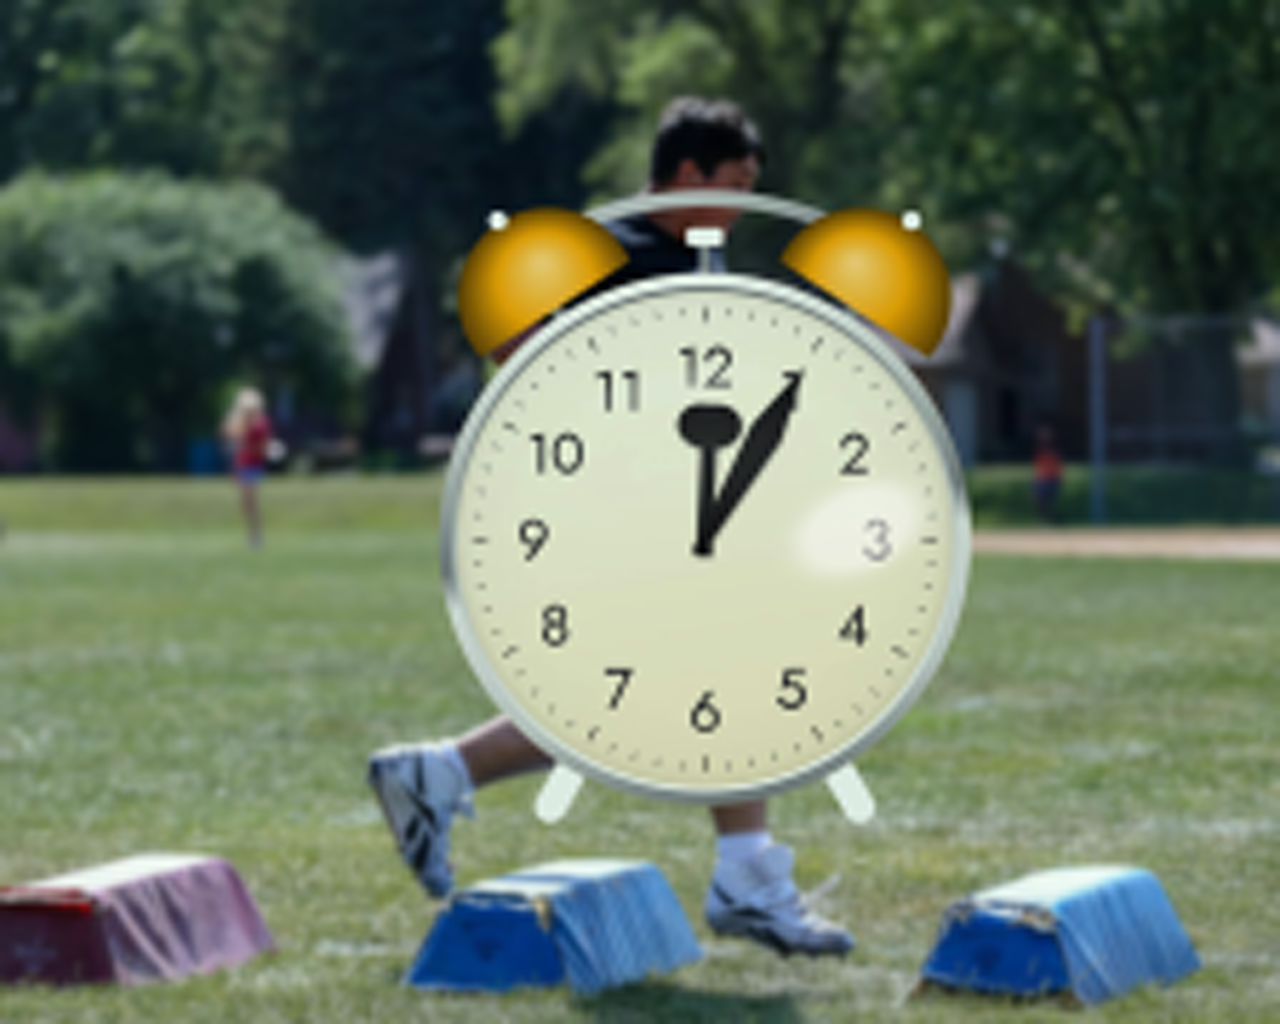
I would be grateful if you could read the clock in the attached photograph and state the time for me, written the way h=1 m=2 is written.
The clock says h=12 m=5
